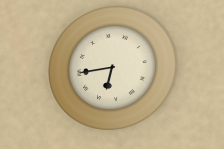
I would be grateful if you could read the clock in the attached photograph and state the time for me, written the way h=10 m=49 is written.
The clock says h=5 m=40
